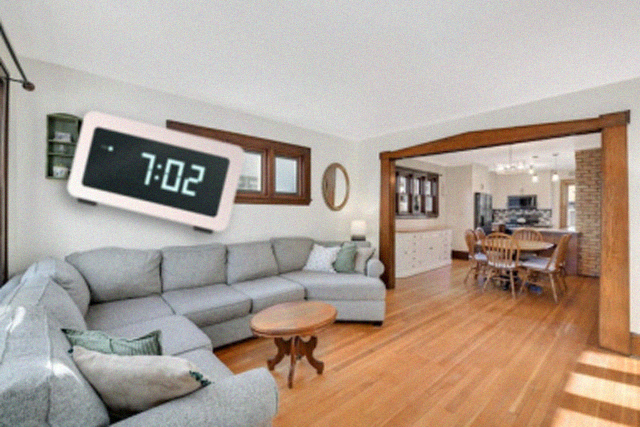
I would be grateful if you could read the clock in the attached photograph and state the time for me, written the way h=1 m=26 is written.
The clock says h=7 m=2
